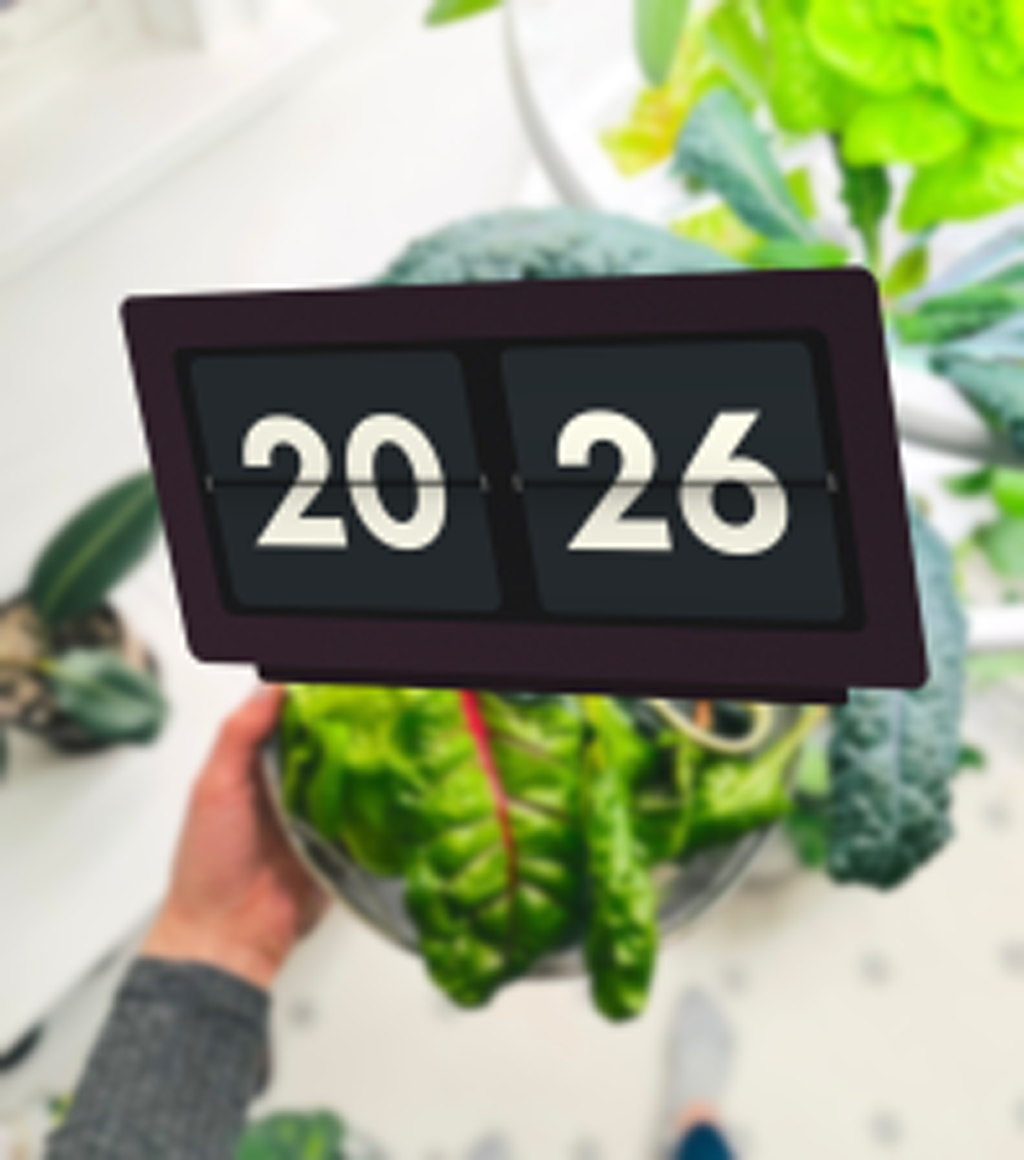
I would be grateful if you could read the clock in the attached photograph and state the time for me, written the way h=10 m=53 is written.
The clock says h=20 m=26
